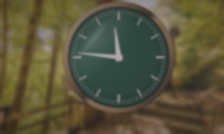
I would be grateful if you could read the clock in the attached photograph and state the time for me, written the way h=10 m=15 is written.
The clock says h=11 m=46
